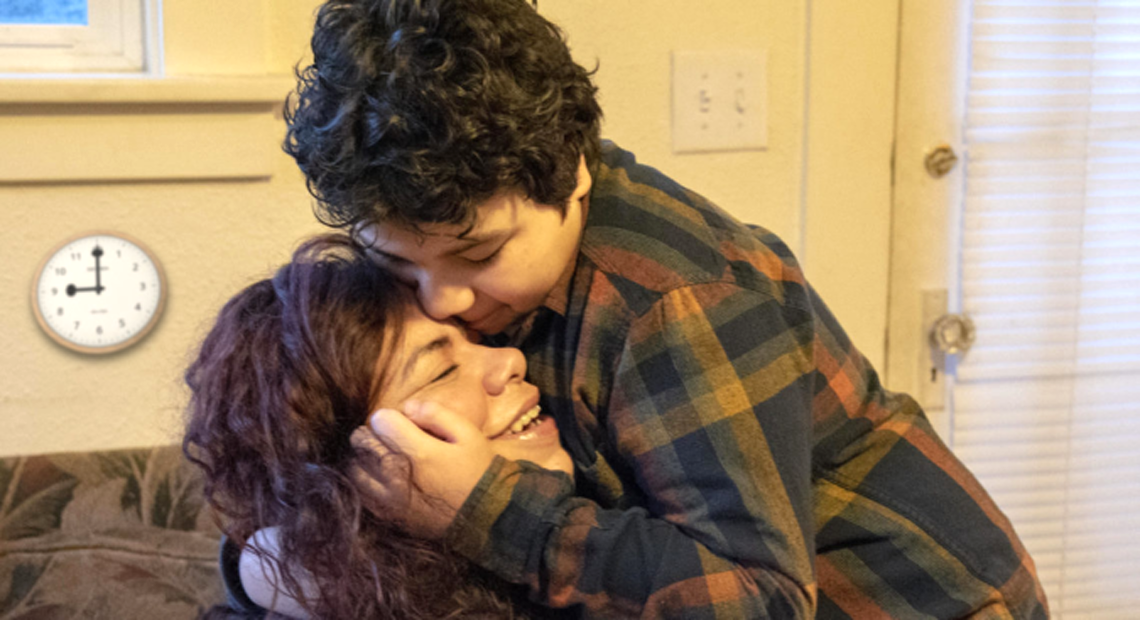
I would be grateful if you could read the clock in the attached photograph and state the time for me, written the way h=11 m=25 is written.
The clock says h=9 m=0
